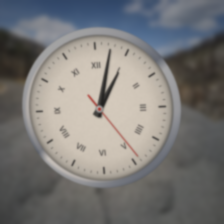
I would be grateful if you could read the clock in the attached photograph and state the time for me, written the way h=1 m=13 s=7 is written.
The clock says h=1 m=2 s=24
